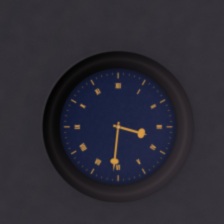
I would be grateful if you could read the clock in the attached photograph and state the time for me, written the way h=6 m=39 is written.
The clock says h=3 m=31
